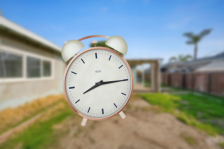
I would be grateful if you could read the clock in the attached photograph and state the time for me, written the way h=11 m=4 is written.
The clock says h=8 m=15
